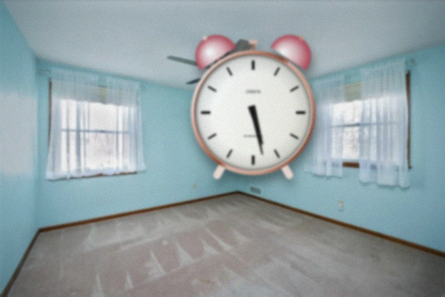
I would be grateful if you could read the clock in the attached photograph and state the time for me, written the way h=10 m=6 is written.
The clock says h=5 m=28
